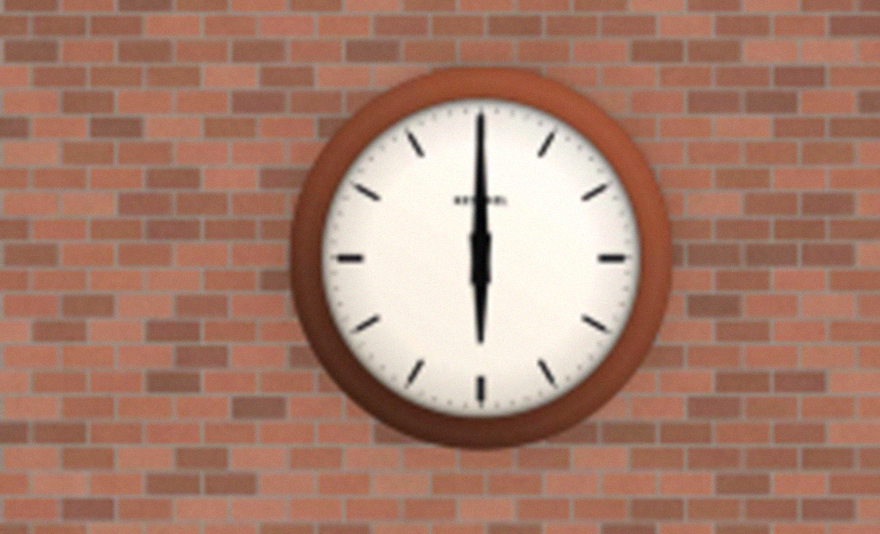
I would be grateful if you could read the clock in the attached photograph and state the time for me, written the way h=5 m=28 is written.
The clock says h=6 m=0
